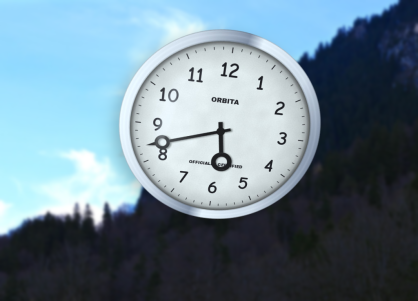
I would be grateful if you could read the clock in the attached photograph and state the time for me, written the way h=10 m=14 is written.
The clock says h=5 m=42
